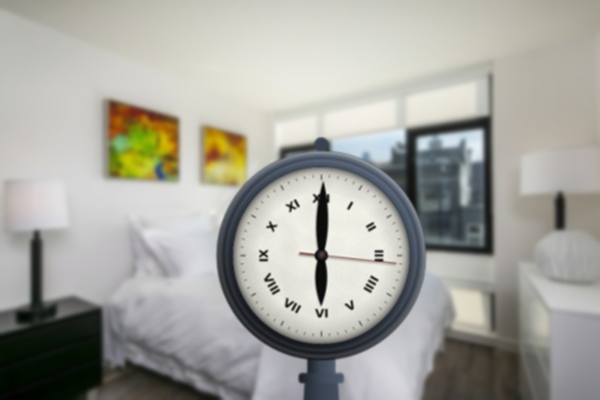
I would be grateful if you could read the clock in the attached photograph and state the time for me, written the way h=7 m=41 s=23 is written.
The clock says h=6 m=0 s=16
